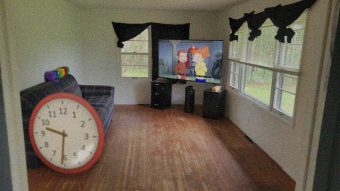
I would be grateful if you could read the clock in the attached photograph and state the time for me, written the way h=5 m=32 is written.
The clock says h=9 m=31
